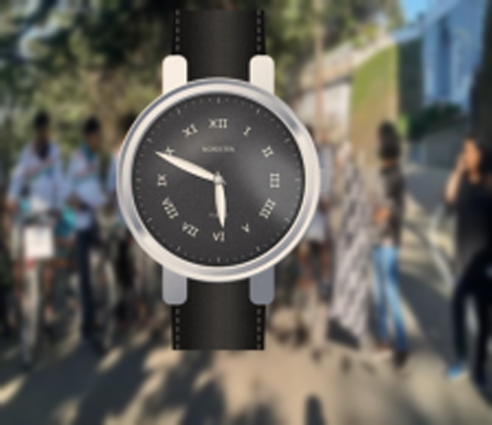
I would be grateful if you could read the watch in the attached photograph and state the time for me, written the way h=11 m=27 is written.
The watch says h=5 m=49
